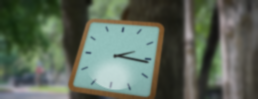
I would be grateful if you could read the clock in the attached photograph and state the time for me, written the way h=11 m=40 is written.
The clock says h=2 m=16
